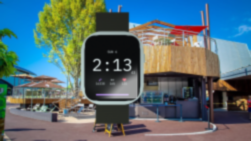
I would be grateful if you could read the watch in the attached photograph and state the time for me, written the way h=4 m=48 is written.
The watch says h=2 m=13
